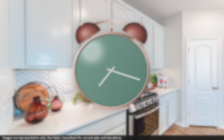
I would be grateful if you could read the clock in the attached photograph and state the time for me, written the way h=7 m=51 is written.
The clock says h=7 m=18
